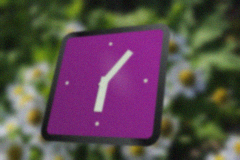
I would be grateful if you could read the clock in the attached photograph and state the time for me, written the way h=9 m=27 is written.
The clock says h=6 m=6
